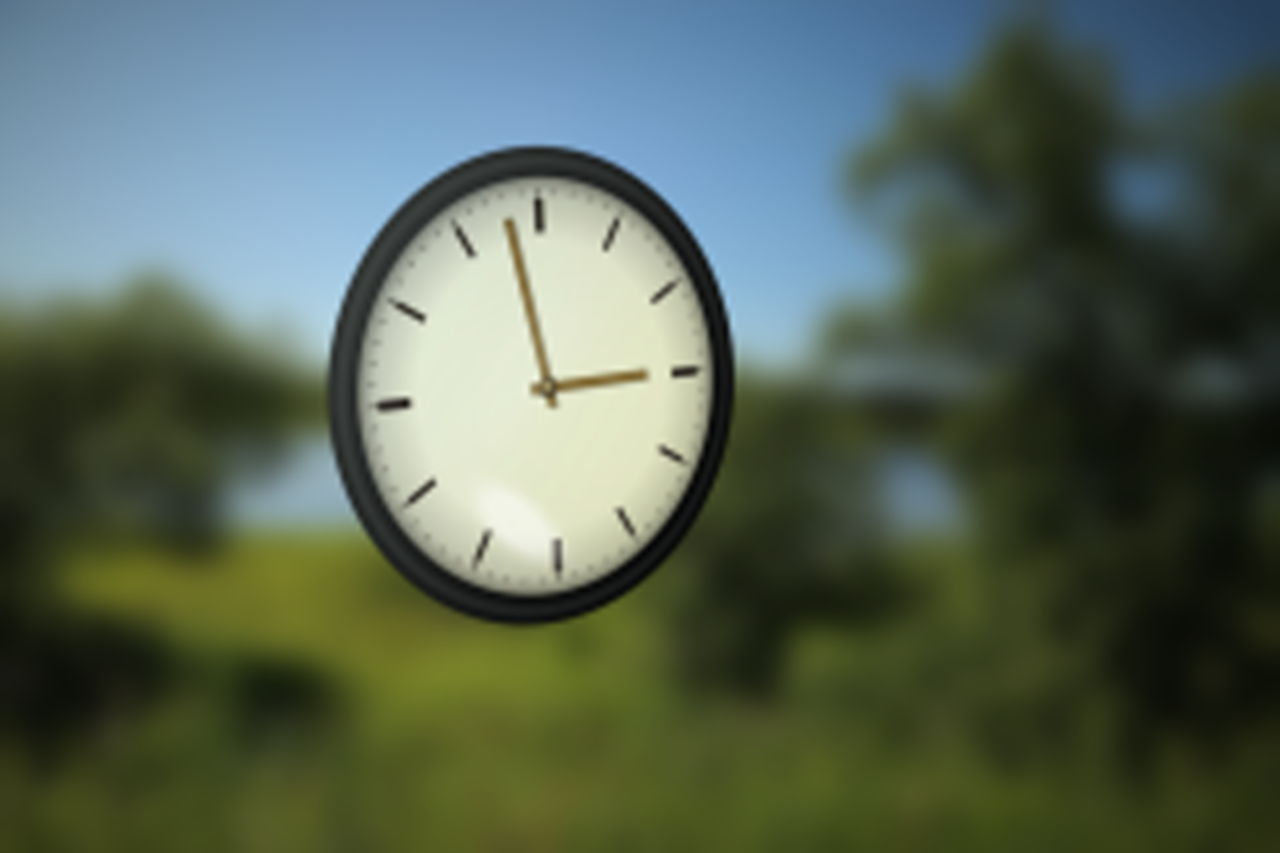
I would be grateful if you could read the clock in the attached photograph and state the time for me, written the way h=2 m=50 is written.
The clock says h=2 m=58
